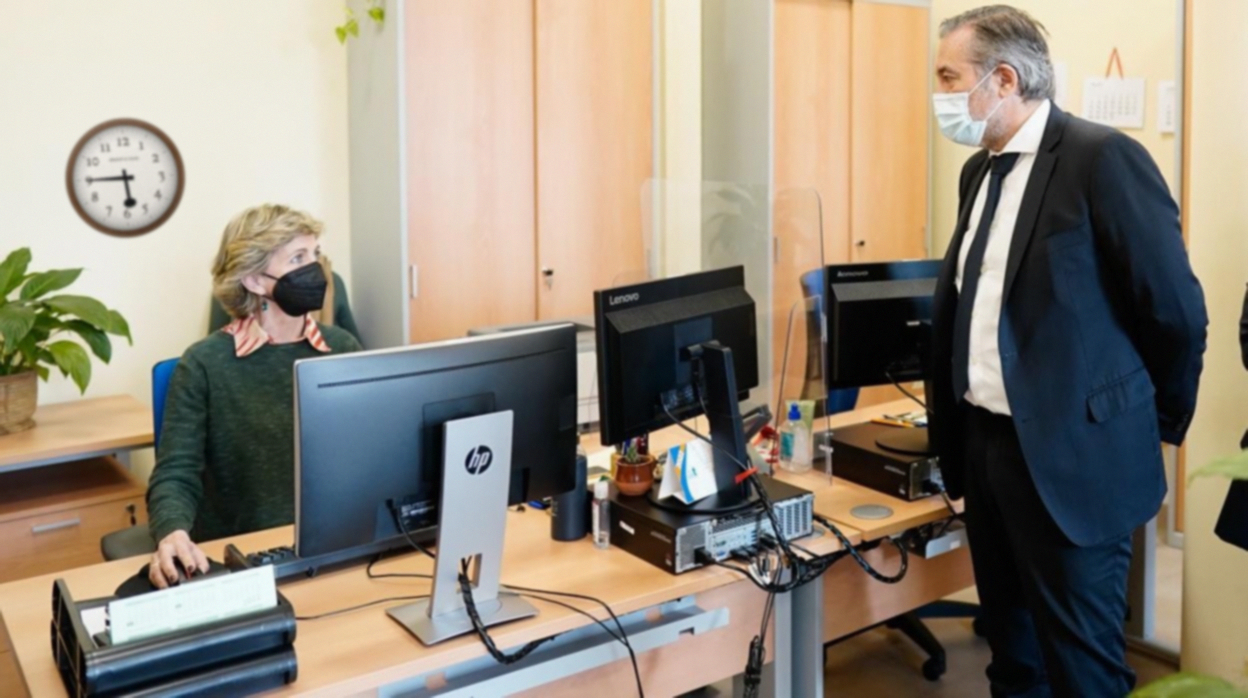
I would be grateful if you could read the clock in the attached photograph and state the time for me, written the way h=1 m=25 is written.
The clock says h=5 m=45
